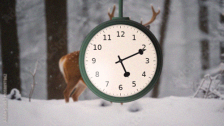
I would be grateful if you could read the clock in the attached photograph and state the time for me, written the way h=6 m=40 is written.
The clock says h=5 m=11
